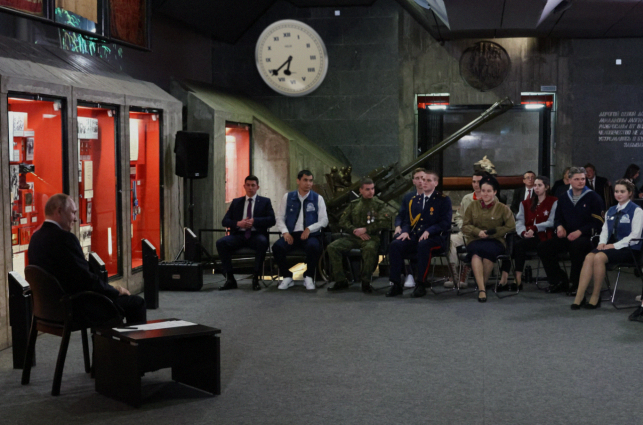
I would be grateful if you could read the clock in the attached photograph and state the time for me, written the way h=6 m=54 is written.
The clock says h=6 m=39
